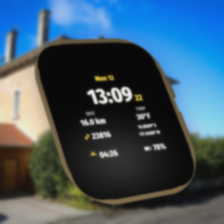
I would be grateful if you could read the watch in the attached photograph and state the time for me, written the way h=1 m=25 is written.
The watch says h=13 m=9
